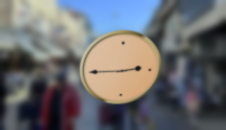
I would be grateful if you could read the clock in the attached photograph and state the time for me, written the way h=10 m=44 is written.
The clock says h=2 m=45
